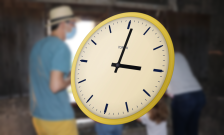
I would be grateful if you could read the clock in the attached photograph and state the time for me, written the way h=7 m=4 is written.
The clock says h=3 m=1
